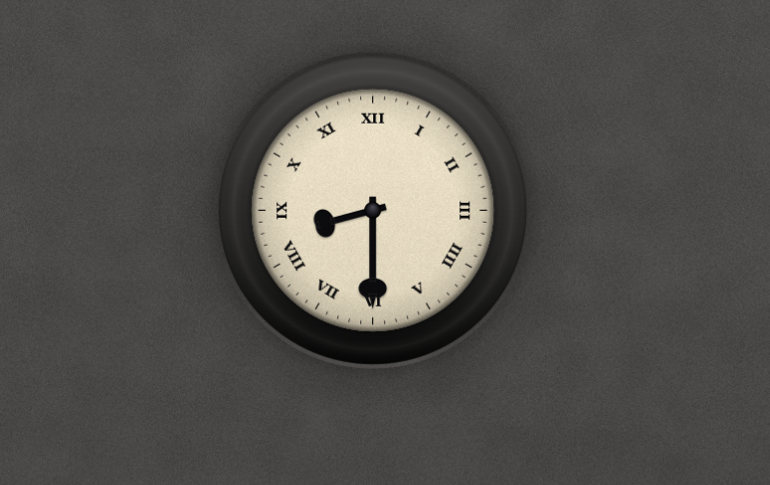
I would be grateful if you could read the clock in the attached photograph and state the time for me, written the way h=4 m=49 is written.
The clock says h=8 m=30
